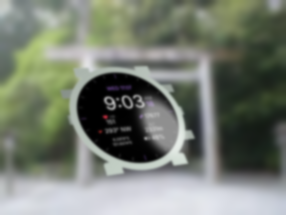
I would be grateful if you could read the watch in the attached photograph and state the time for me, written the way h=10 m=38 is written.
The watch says h=9 m=3
